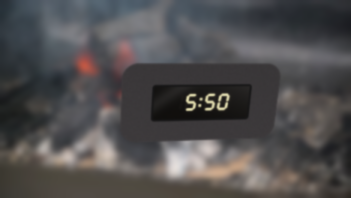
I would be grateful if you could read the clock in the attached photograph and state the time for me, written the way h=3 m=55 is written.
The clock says h=5 m=50
